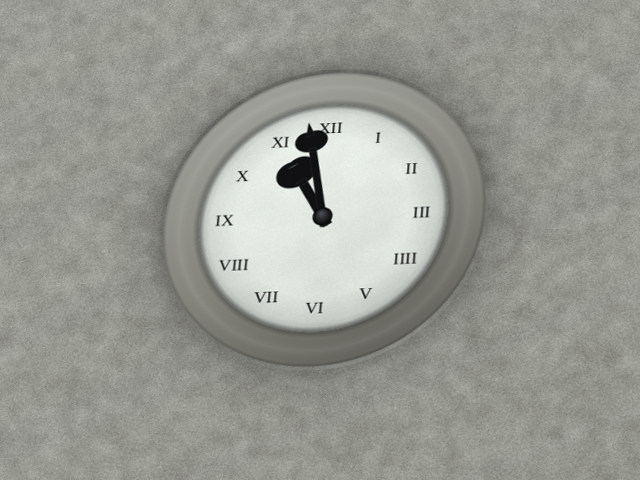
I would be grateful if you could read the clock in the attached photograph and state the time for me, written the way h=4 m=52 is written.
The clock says h=10 m=58
